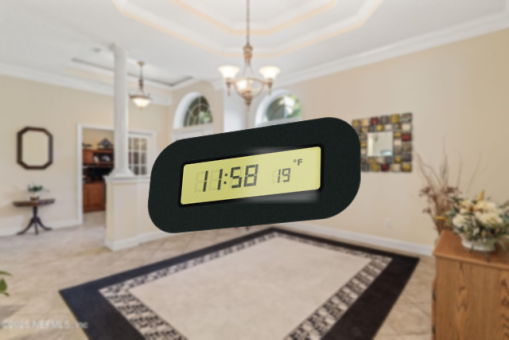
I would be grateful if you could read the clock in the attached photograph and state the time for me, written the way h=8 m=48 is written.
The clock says h=11 m=58
